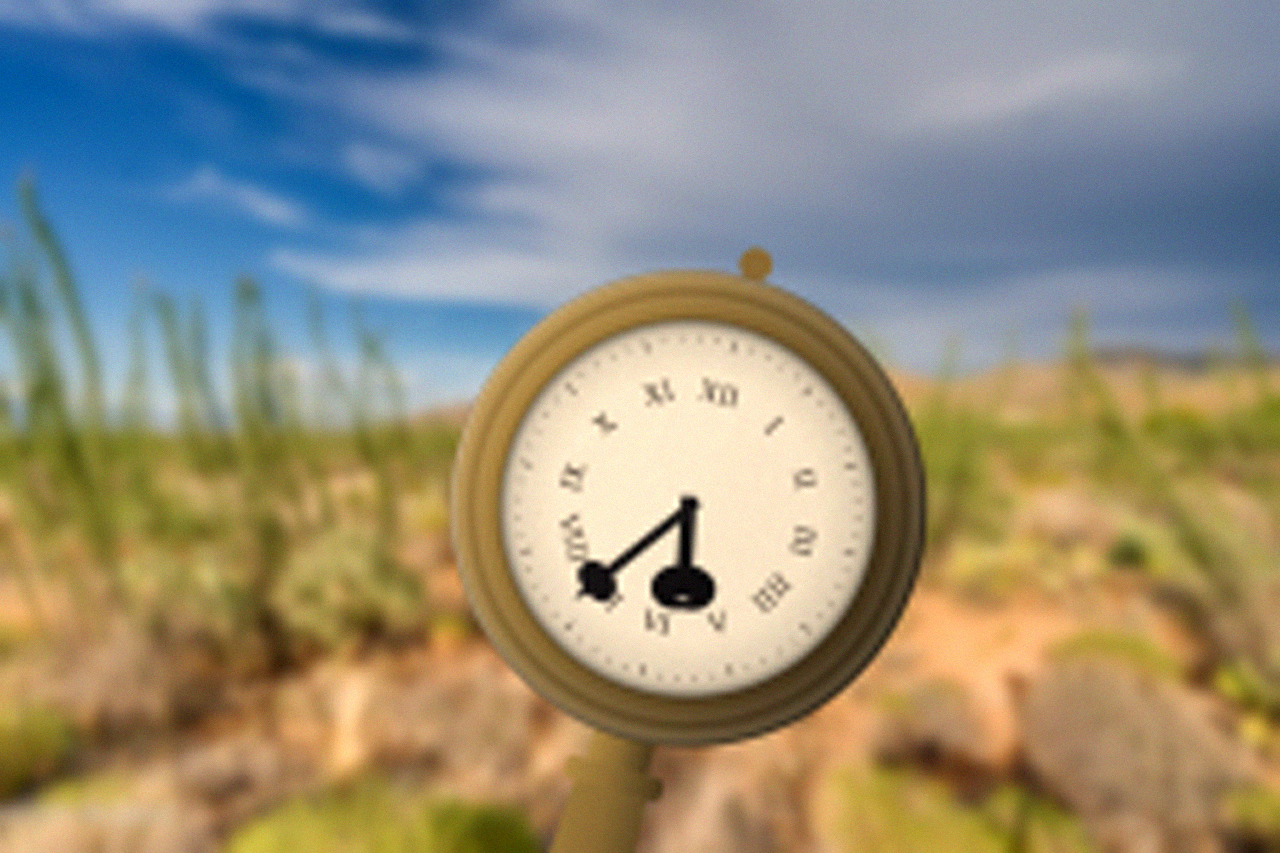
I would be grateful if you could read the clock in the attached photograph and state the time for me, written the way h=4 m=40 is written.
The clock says h=5 m=36
